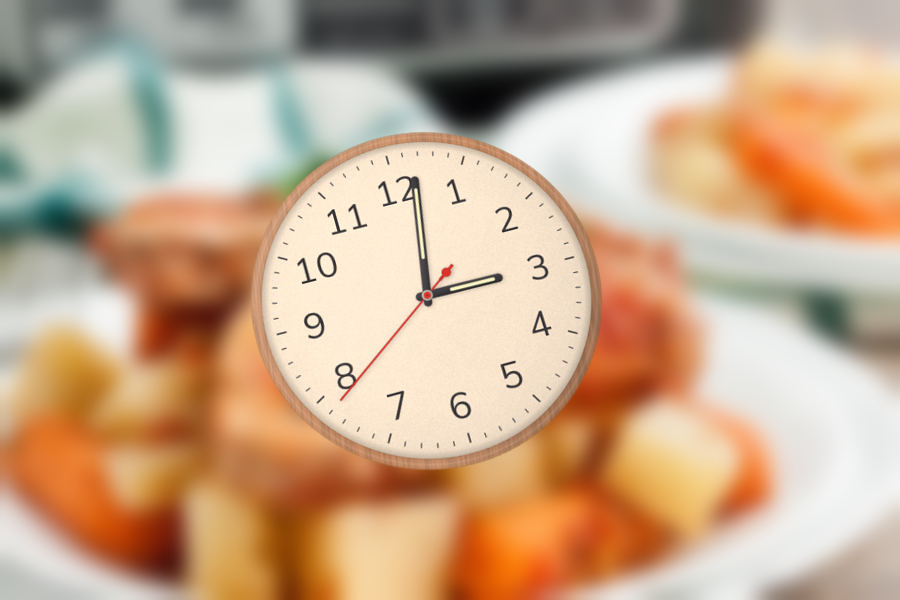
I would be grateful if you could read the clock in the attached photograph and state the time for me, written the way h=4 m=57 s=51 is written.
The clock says h=3 m=1 s=39
